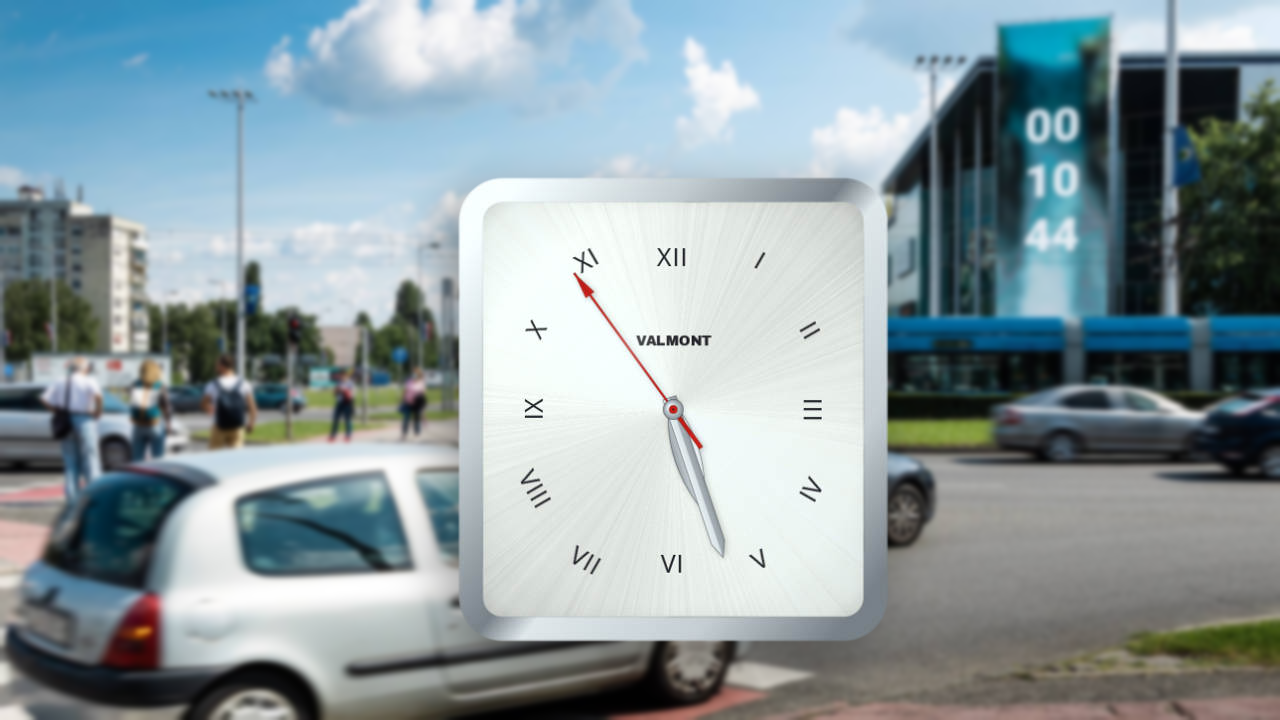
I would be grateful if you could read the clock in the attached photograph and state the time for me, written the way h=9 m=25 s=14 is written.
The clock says h=5 m=26 s=54
